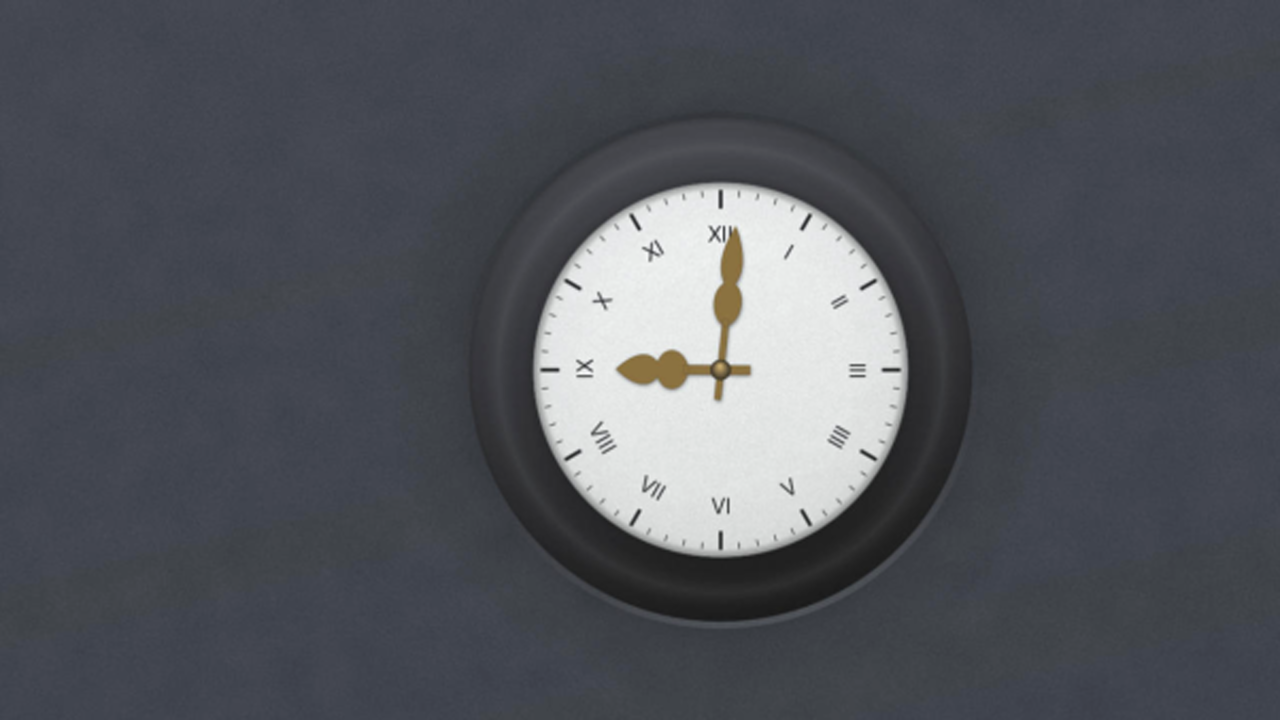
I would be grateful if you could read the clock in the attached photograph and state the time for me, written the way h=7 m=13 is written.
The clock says h=9 m=1
